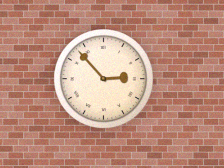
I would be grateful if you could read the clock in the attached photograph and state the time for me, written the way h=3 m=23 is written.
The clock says h=2 m=53
